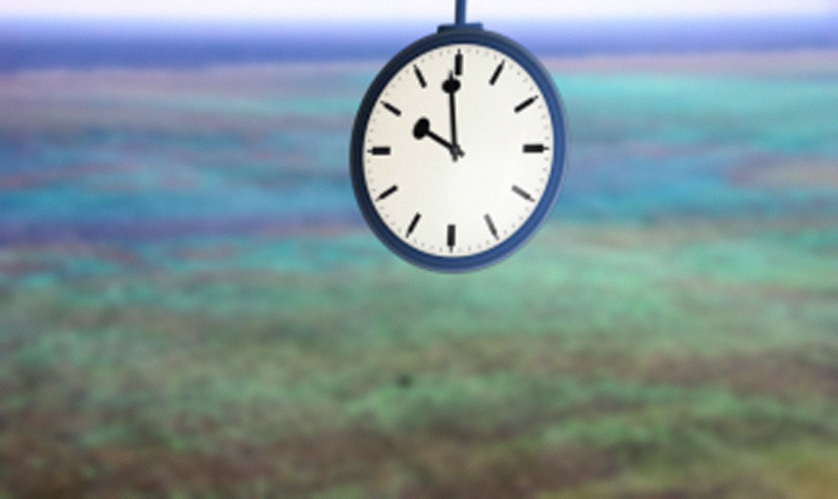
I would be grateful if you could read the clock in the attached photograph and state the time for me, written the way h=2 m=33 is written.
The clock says h=9 m=59
